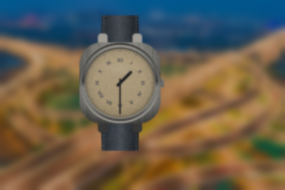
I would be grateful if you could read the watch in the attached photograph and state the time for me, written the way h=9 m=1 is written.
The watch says h=1 m=30
